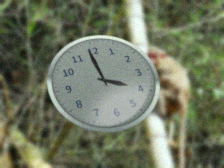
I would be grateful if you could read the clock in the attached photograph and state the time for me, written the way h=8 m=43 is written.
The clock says h=3 m=59
